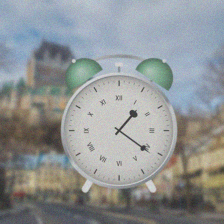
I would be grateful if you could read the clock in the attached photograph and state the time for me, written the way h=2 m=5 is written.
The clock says h=1 m=21
